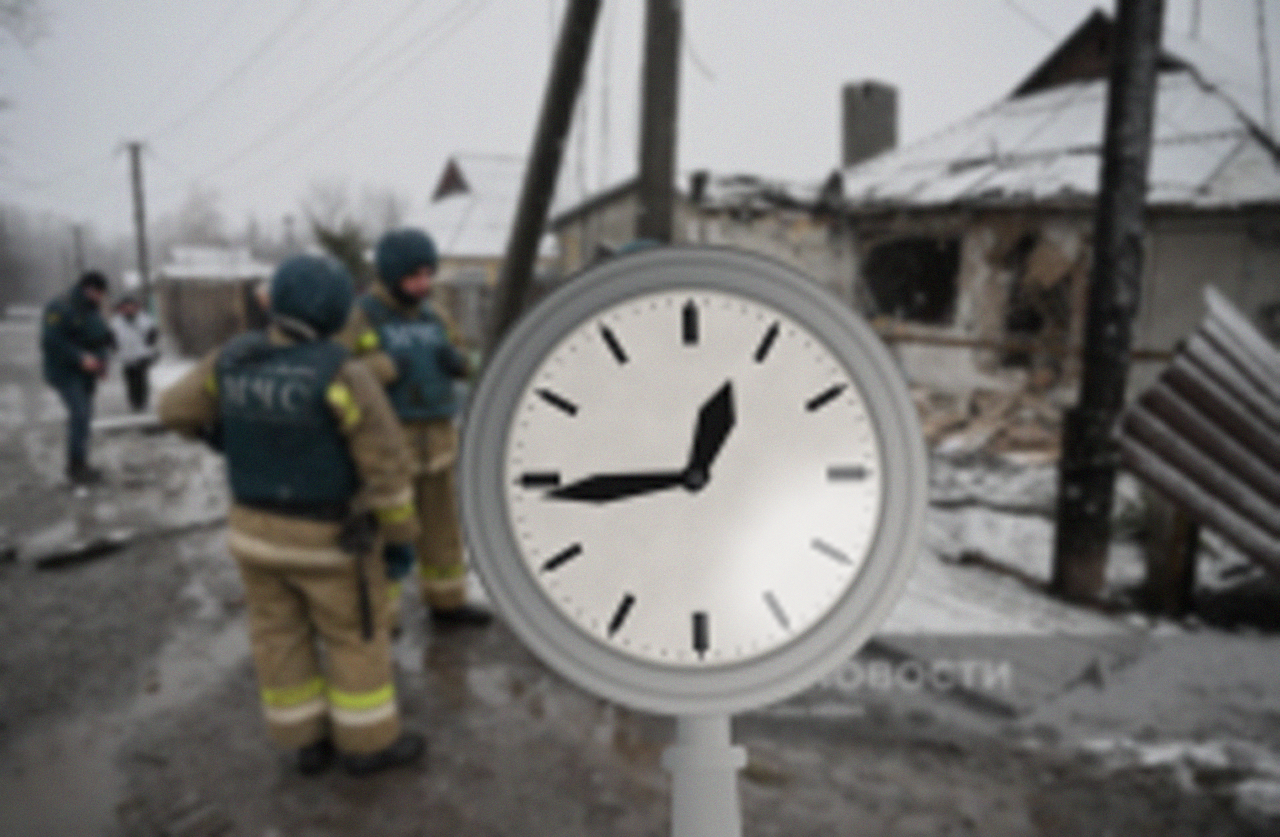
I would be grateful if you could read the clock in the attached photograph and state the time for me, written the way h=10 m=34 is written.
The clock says h=12 m=44
